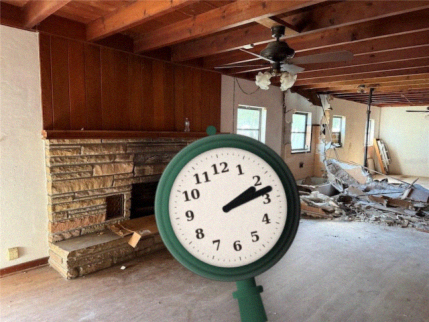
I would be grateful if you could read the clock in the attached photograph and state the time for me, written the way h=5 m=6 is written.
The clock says h=2 m=13
